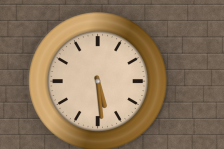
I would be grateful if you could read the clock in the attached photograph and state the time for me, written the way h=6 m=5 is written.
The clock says h=5 m=29
